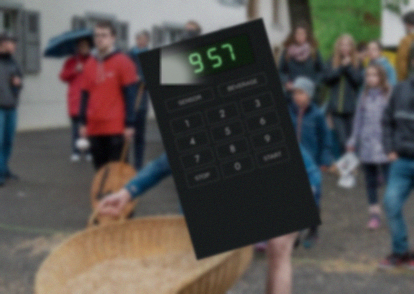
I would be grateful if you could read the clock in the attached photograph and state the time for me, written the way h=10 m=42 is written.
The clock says h=9 m=57
